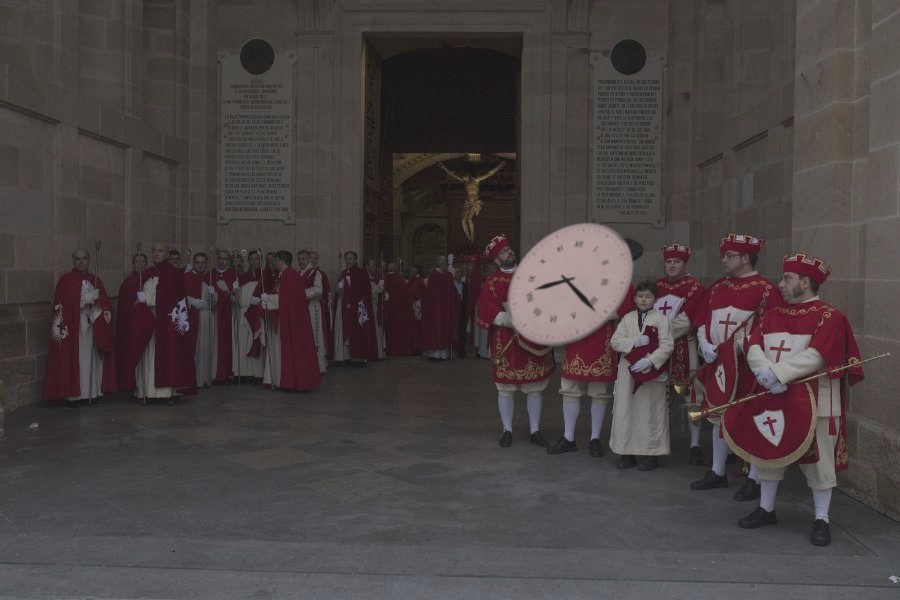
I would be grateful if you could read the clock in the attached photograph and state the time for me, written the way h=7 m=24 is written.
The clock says h=8 m=21
